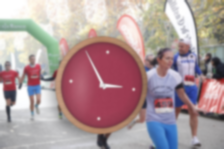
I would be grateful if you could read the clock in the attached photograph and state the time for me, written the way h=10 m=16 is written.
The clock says h=2 m=54
